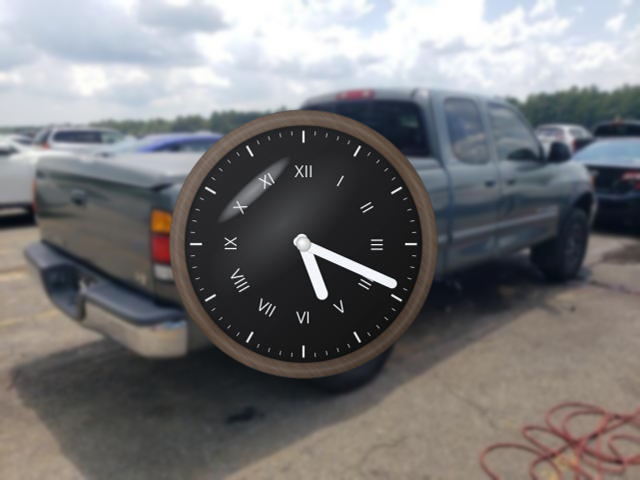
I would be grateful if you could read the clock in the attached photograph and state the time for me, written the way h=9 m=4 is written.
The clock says h=5 m=19
